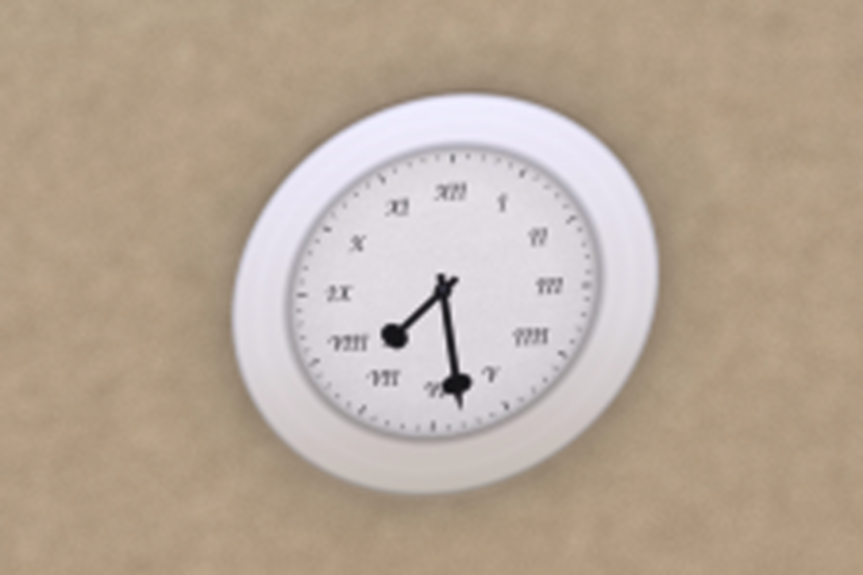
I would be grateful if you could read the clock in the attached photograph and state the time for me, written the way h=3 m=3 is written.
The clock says h=7 m=28
